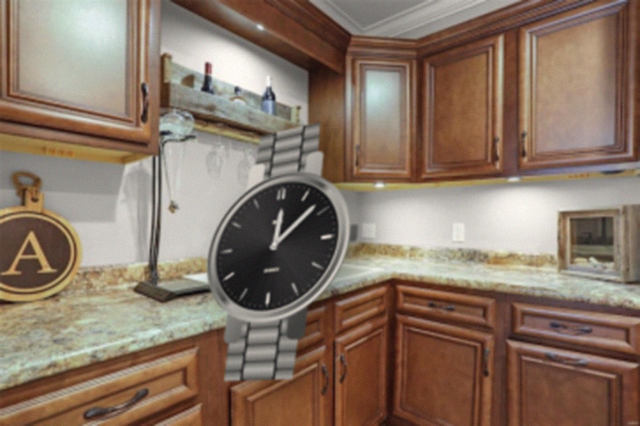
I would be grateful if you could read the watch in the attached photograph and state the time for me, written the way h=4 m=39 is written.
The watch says h=12 m=8
